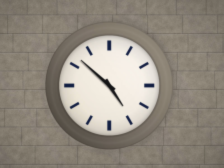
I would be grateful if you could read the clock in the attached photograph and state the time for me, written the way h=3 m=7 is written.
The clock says h=4 m=52
